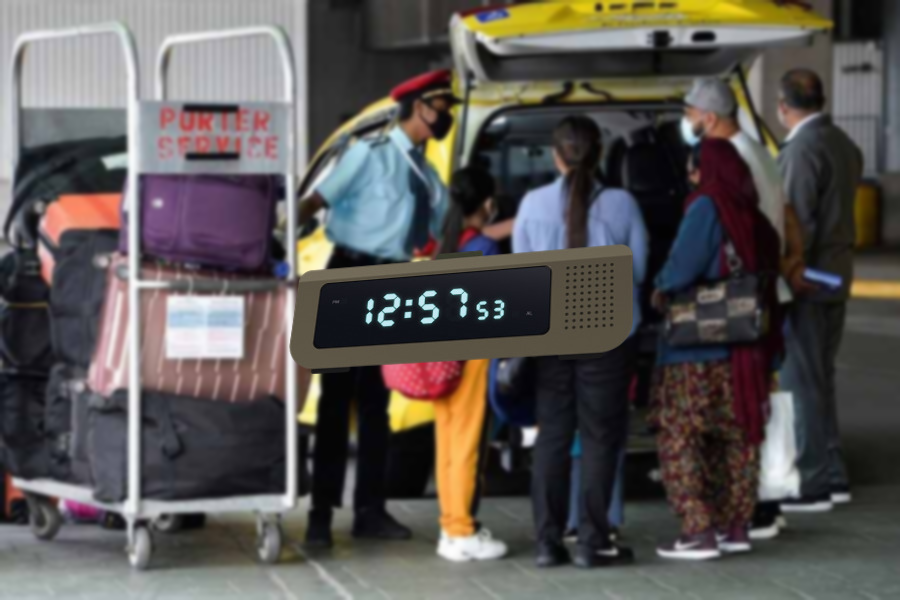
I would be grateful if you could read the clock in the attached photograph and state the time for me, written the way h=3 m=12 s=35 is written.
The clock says h=12 m=57 s=53
